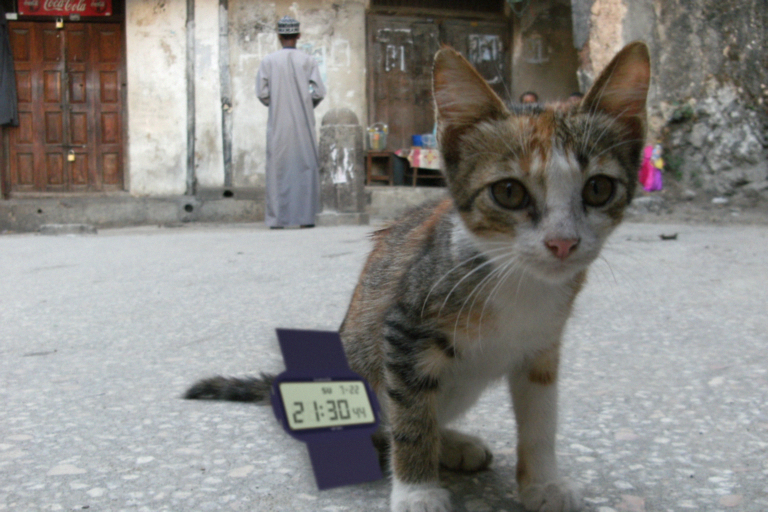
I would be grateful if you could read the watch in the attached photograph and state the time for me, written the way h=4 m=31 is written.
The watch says h=21 m=30
